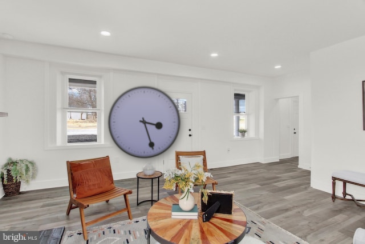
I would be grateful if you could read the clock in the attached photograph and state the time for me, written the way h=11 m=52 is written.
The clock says h=3 m=27
